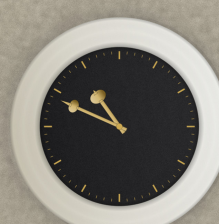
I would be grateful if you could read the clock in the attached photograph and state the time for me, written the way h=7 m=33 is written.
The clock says h=10 m=49
